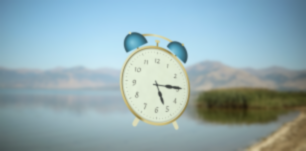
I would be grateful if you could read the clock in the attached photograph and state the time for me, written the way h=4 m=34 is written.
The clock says h=5 m=15
